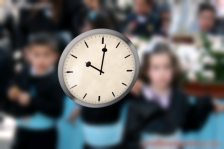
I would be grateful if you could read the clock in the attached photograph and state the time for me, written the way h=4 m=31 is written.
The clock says h=10 m=1
